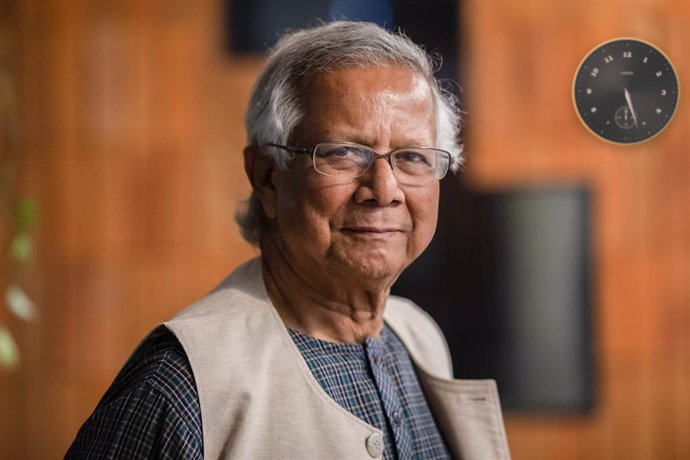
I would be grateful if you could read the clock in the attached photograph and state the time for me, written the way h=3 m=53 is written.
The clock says h=5 m=27
